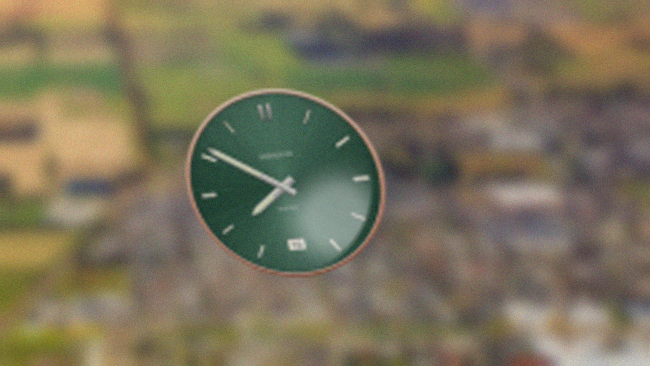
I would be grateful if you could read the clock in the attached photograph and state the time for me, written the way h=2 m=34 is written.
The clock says h=7 m=51
